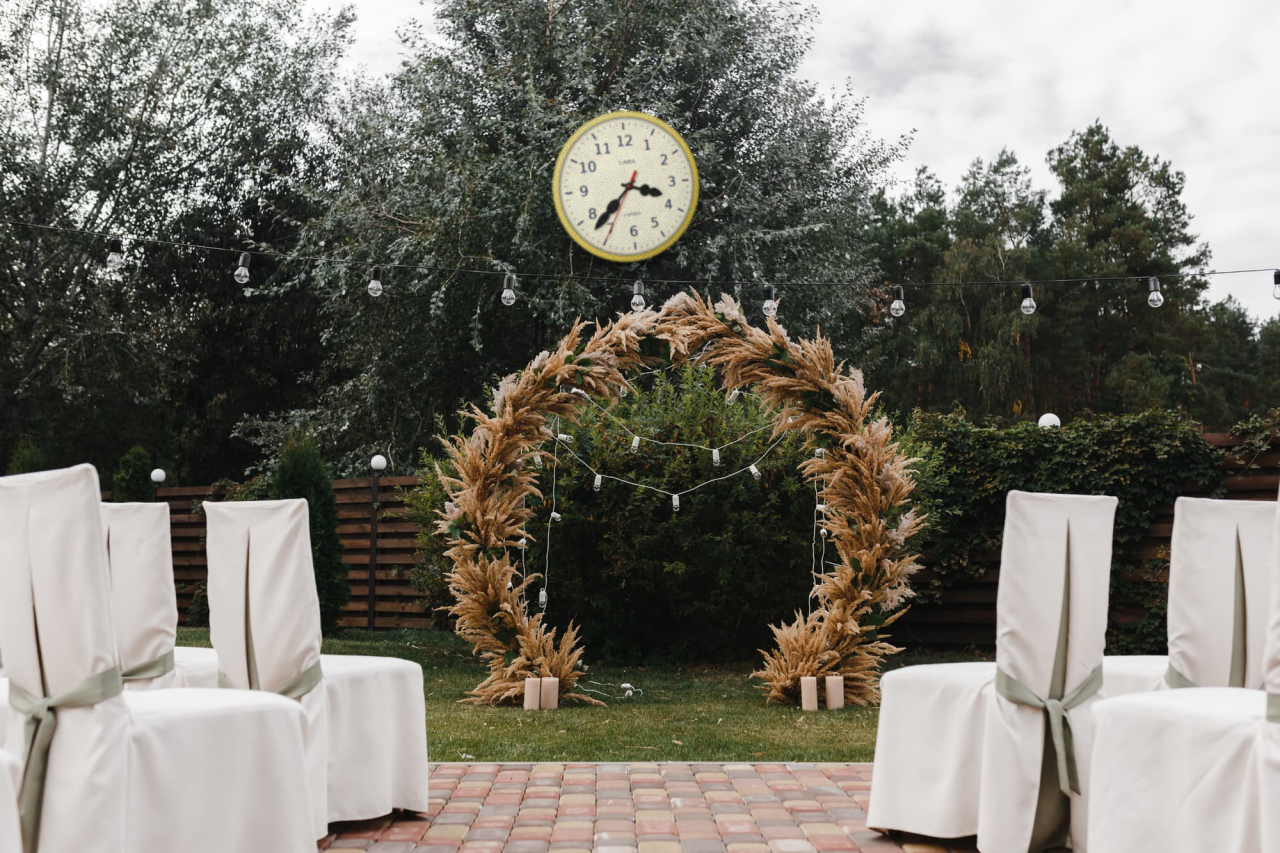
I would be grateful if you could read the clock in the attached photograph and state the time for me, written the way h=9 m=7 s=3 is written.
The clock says h=3 m=37 s=35
